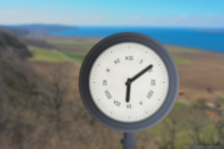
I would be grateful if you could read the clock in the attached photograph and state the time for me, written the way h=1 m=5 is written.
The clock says h=6 m=9
